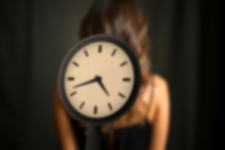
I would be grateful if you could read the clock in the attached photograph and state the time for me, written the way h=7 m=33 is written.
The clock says h=4 m=42
